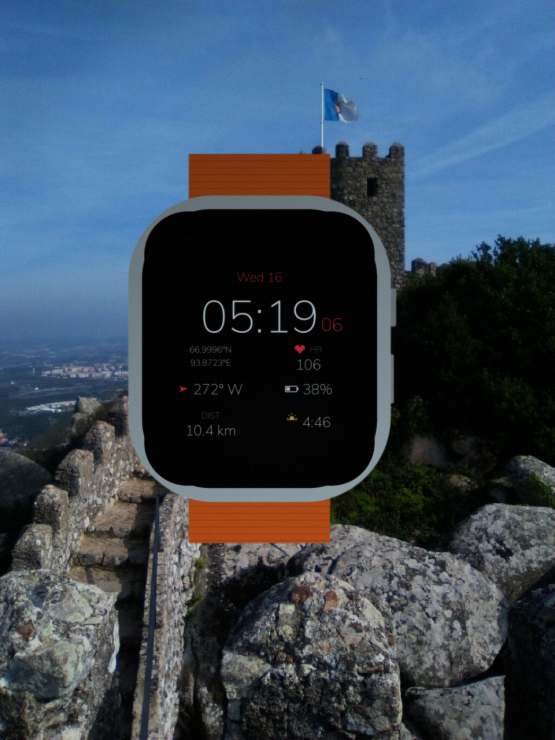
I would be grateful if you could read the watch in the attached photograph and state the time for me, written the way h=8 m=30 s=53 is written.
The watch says h=5 m=19 s=6
